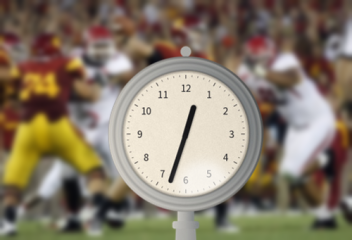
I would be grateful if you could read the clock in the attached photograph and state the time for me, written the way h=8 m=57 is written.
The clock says h=12 m=33
